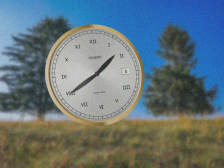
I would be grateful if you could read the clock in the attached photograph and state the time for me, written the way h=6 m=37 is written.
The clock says h=1 m=40
